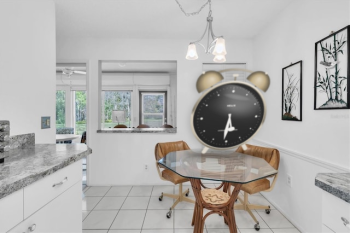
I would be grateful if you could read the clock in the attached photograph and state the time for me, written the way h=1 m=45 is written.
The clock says h=5 m=31
